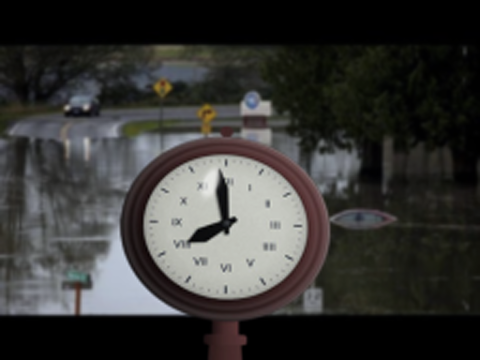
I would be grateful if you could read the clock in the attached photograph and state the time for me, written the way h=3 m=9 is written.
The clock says h=7 m=59
